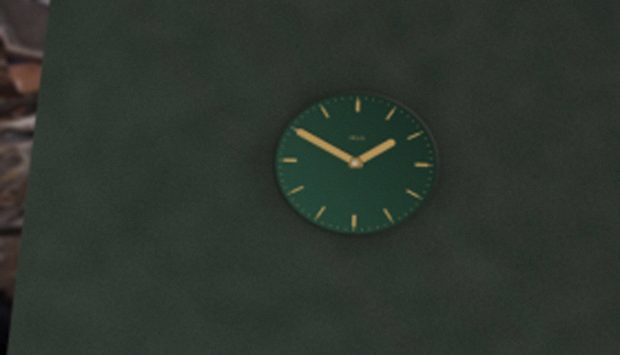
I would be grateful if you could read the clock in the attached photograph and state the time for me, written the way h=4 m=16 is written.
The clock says h=1 m=50
